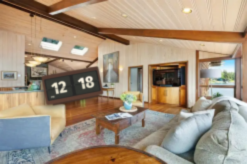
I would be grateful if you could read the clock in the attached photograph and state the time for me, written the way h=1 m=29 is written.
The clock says h=12 m=18
